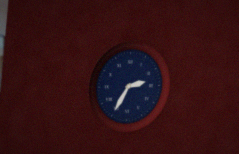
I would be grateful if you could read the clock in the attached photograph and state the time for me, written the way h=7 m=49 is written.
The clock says h=2 m=35
